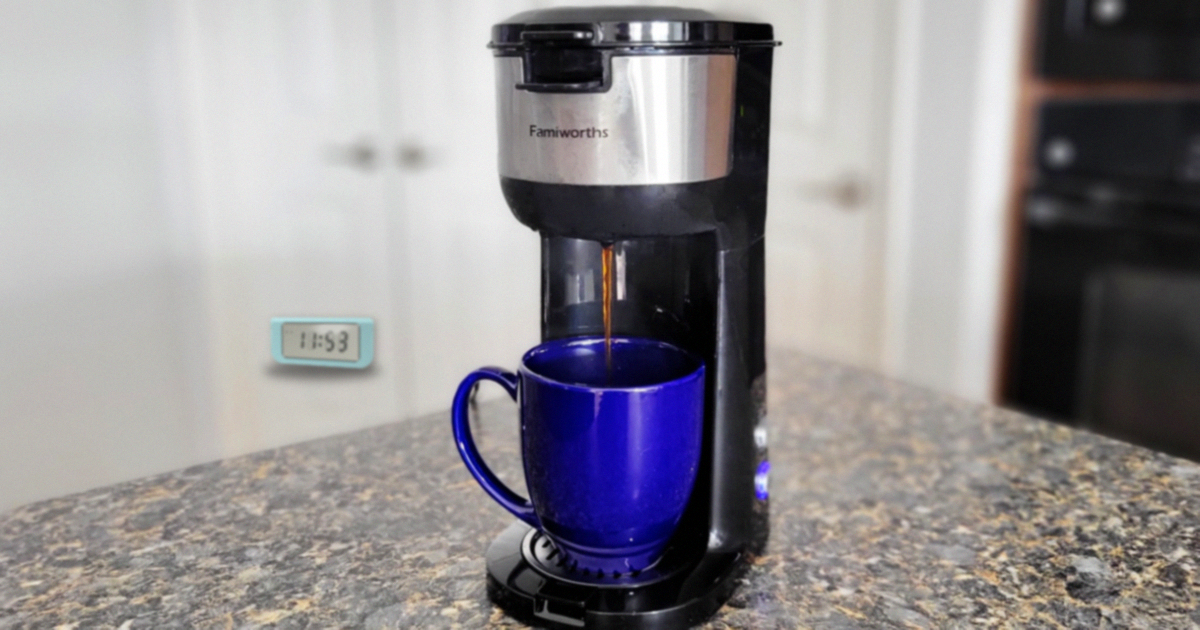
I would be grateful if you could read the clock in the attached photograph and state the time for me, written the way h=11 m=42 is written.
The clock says h=11 m=53
